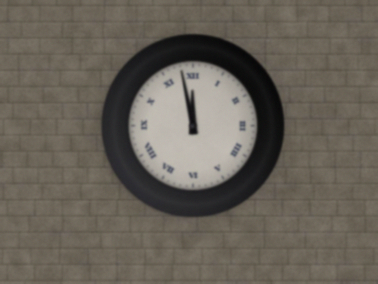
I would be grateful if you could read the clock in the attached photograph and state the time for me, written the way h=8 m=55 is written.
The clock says h=11 m=58
